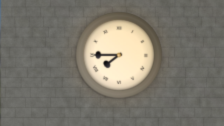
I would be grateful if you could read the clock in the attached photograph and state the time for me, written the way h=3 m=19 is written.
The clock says h=7 m=45
